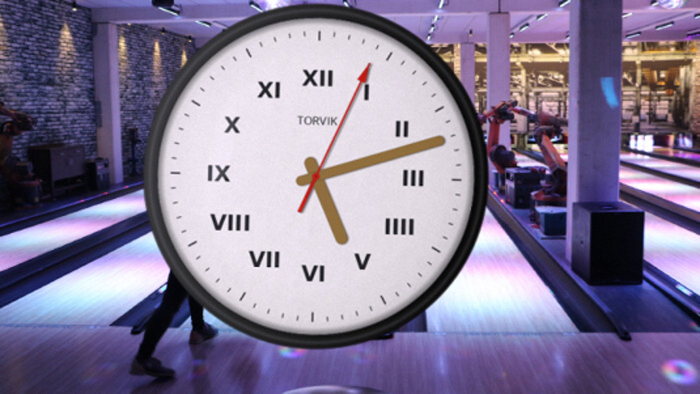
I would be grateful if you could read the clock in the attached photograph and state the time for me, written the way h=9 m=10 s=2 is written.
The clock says h=5 m=12 s=4
